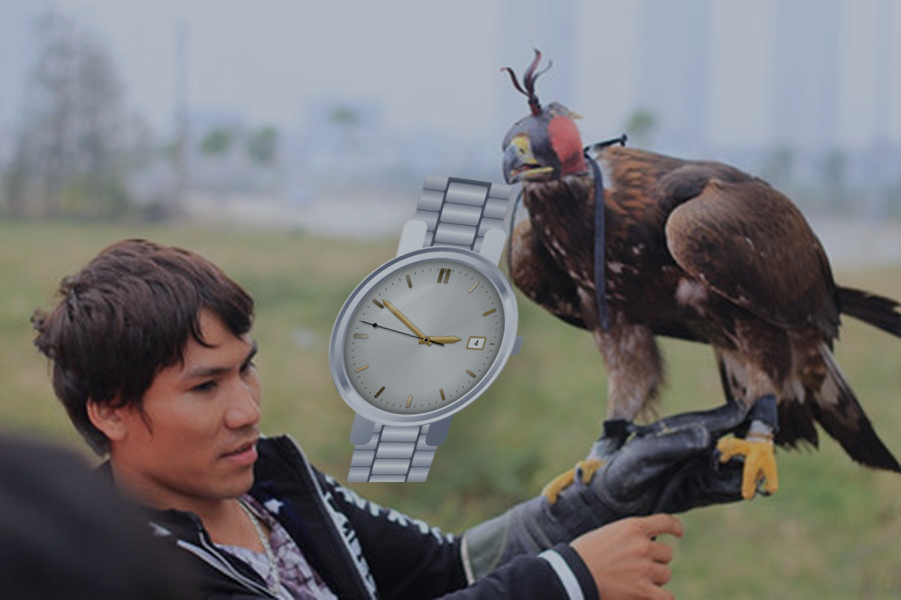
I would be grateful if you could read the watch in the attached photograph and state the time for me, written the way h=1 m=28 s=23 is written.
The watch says h=2 m=50 s=47
